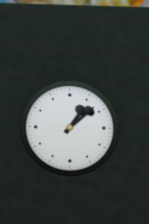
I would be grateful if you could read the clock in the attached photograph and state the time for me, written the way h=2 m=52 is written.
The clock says h=1 m=8
